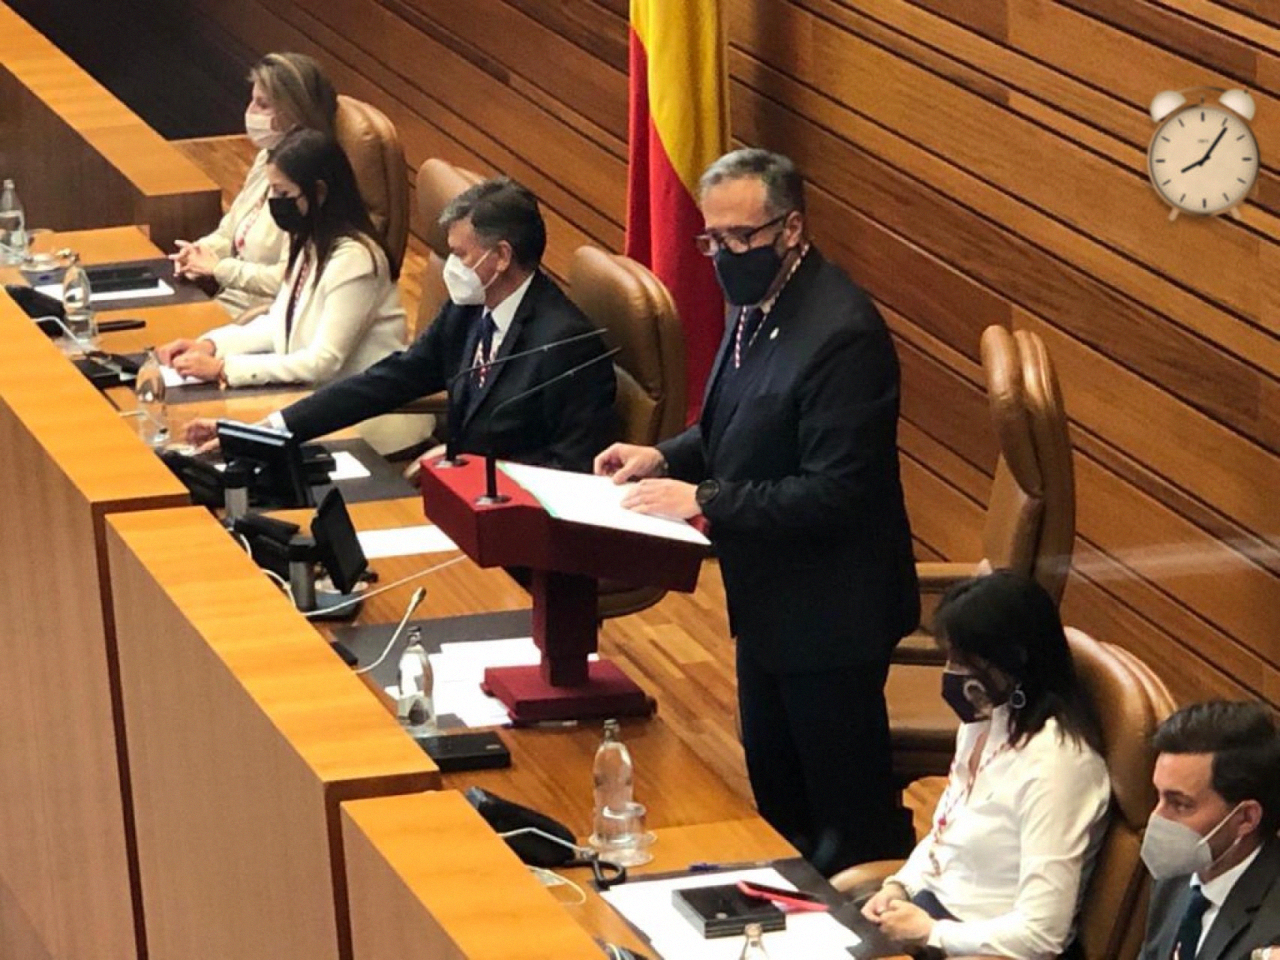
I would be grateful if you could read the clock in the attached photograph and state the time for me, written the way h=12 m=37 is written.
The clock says h=8 m=6
